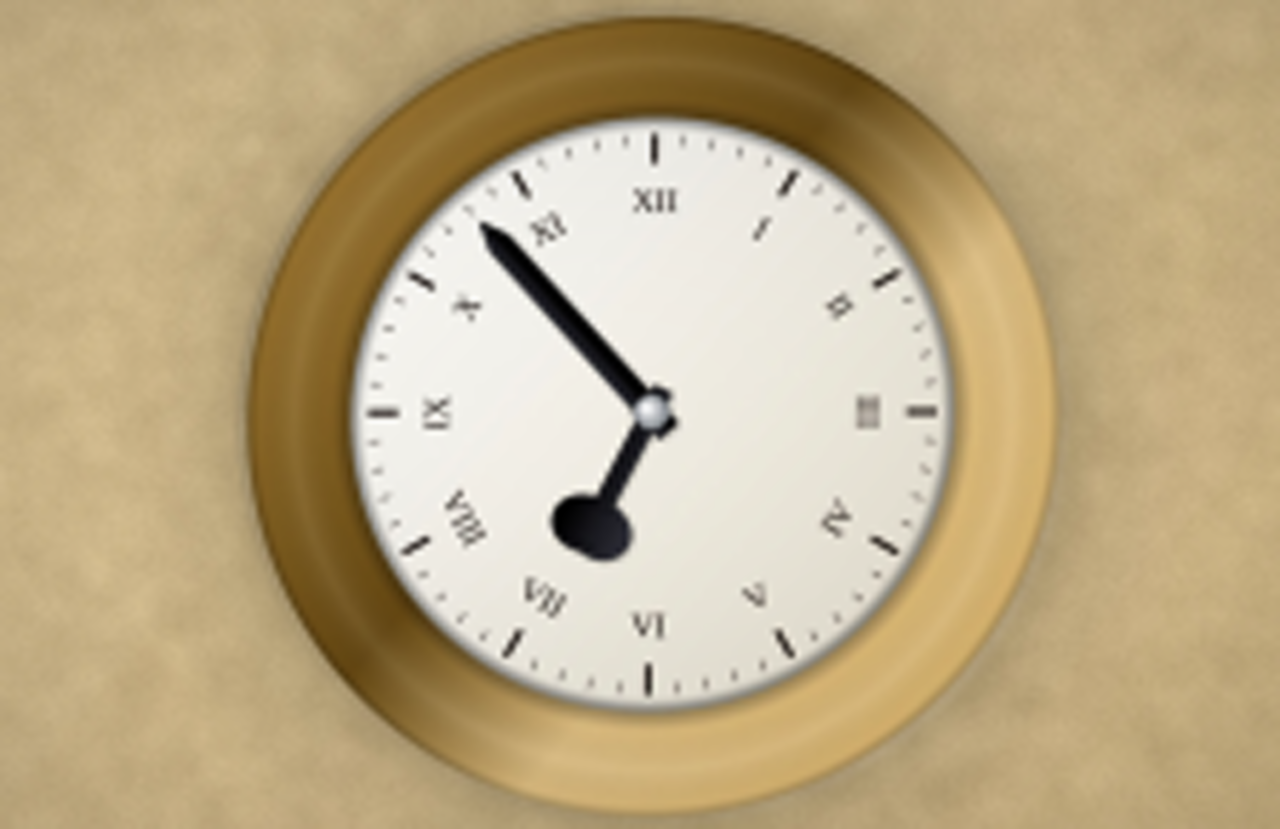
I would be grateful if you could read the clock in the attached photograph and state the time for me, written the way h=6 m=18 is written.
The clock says h=6 m=53
